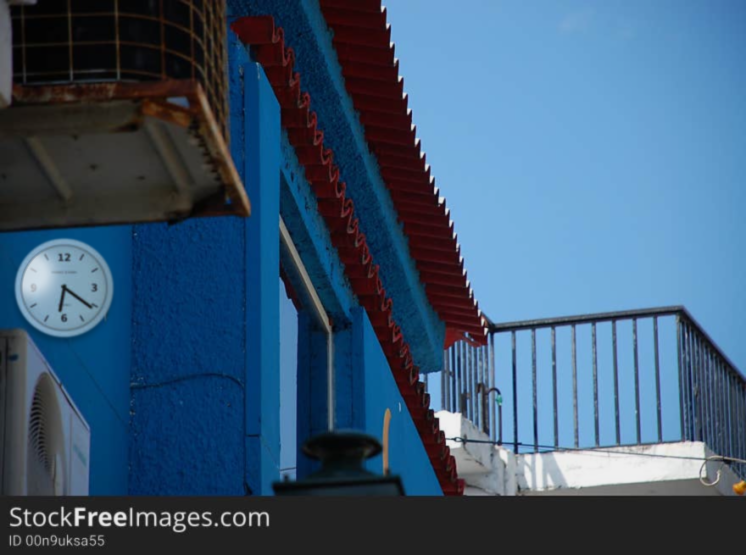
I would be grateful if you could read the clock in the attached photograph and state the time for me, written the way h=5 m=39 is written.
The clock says h=6 m=21
